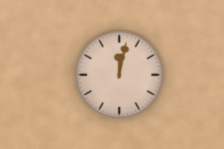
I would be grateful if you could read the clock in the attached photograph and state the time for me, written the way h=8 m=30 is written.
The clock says h=12 m=2
